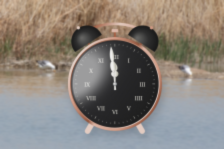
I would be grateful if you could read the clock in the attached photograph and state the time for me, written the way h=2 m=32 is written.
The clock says h=11 m=59
